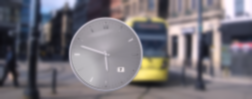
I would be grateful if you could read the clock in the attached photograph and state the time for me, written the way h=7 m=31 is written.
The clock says h=5 m=48
